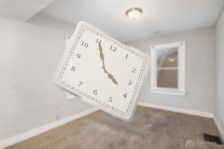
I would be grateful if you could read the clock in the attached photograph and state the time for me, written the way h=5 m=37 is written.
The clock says h=3 m=55
